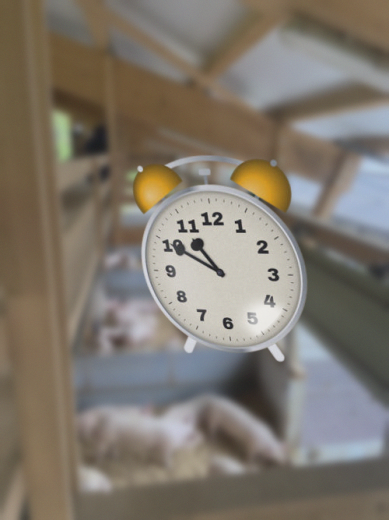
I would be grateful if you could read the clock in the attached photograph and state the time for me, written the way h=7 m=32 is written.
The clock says h=10 m=50
